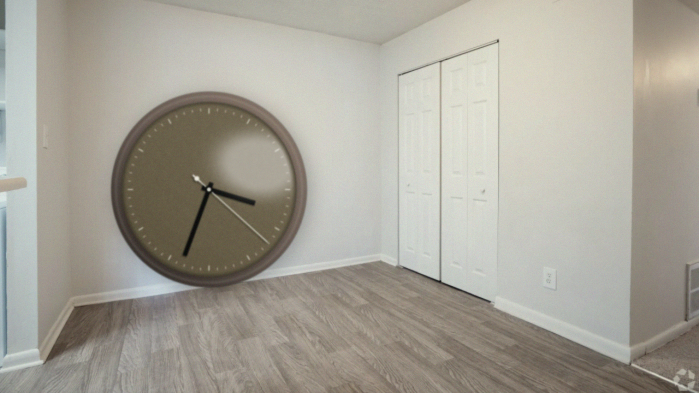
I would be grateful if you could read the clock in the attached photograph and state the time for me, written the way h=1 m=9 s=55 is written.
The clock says h=3 m=33 s=22
